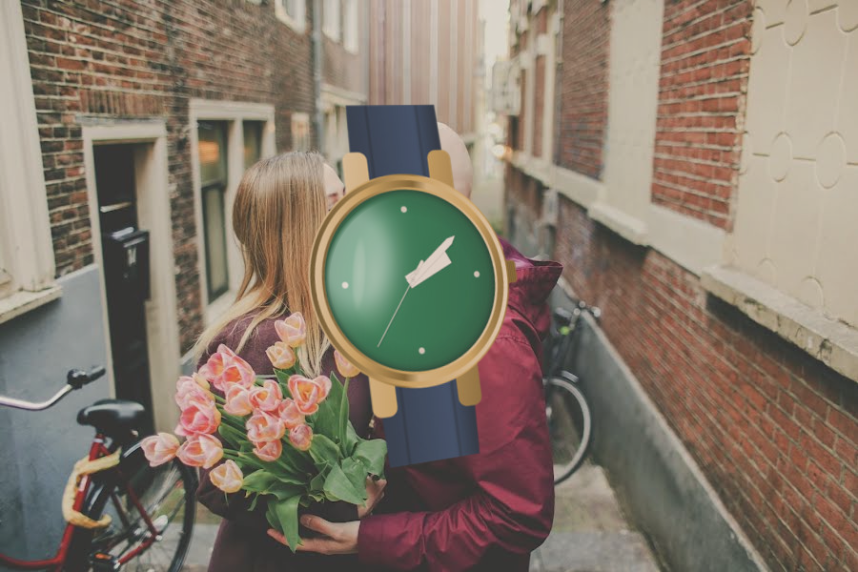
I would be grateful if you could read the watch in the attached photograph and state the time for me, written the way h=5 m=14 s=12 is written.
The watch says h=2 m=8 s=36
